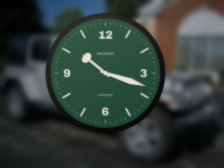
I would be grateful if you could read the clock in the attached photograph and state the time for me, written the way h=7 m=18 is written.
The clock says h=10 m=18
